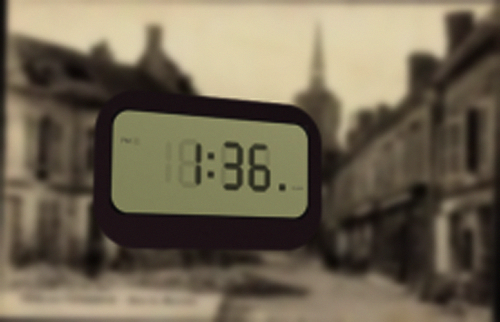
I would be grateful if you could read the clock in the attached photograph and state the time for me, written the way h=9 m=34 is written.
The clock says h=1 m=36
